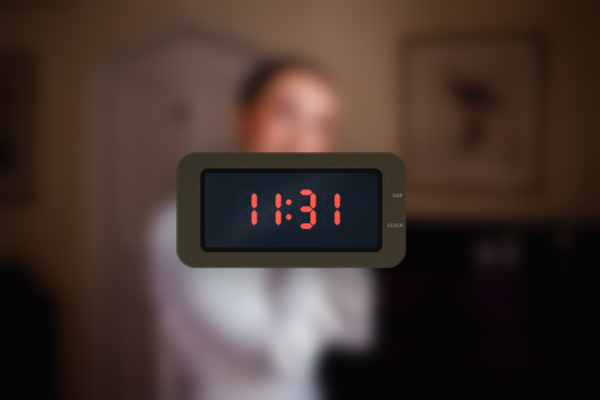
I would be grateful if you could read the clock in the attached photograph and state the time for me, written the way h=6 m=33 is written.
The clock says h=11 m=31
